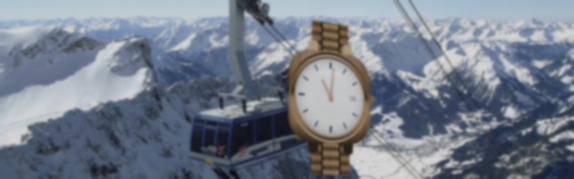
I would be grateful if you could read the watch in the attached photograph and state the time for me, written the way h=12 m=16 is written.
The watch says h=11 m=1
